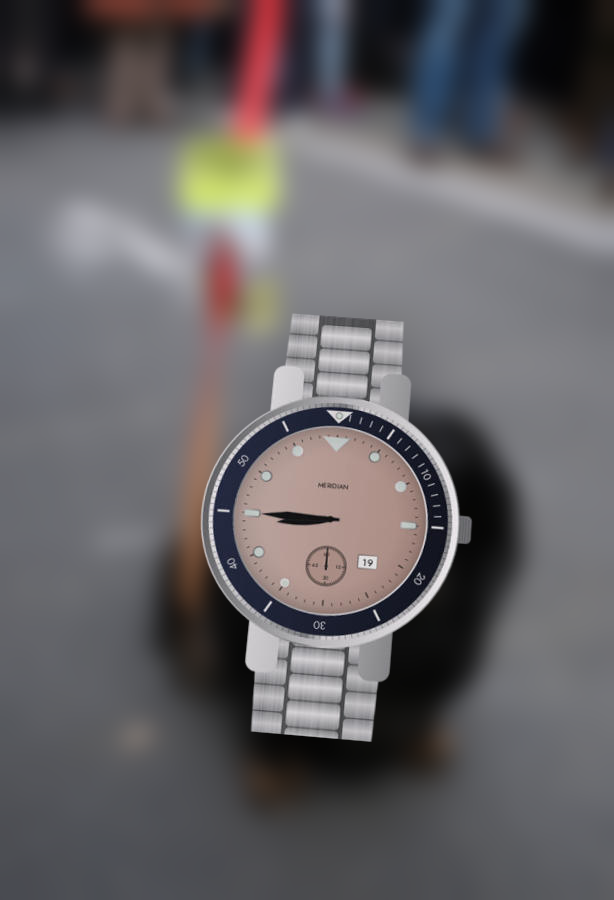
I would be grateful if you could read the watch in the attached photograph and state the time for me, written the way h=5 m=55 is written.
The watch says h=8 m=45
